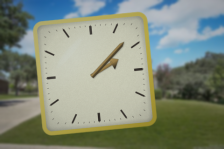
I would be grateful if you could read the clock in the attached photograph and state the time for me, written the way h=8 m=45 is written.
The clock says h=2 m=8
